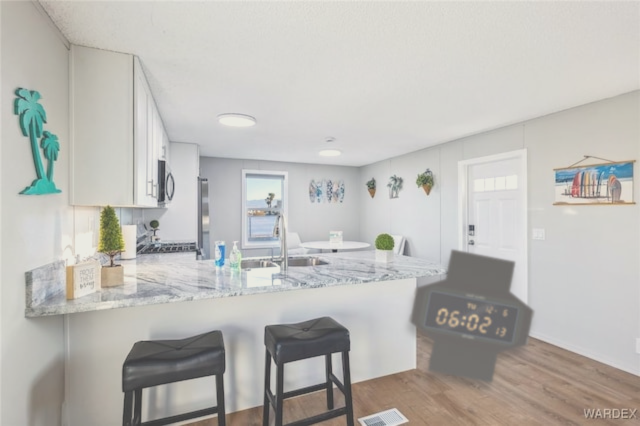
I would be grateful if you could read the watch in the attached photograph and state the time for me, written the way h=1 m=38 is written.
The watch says h=6 m=2
